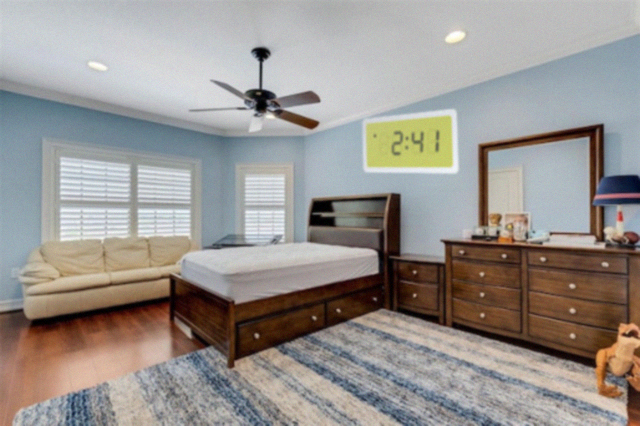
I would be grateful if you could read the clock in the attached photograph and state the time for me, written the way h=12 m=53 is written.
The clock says h=2 m=41
